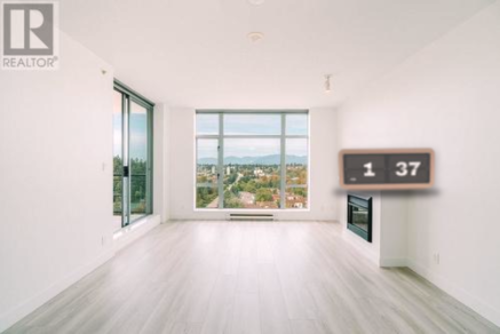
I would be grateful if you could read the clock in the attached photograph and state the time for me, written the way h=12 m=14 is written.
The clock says h=1 m=37
